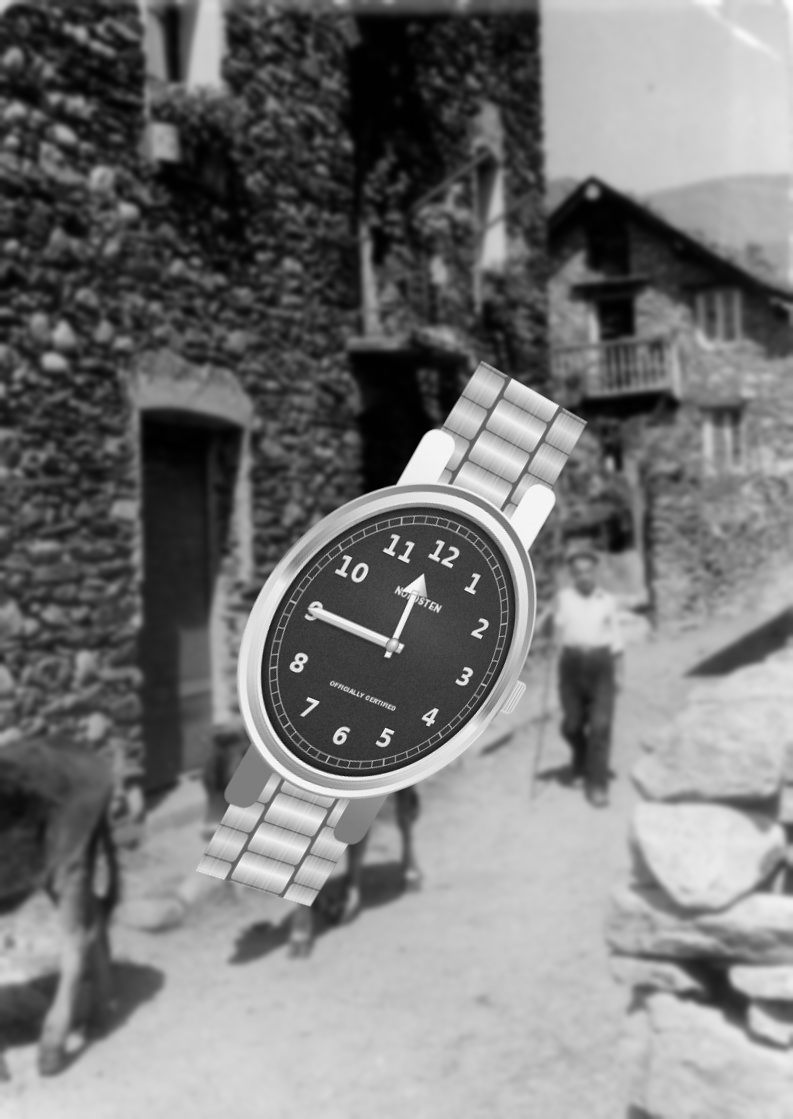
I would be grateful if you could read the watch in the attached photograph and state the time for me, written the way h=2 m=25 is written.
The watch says h=11 m=45
